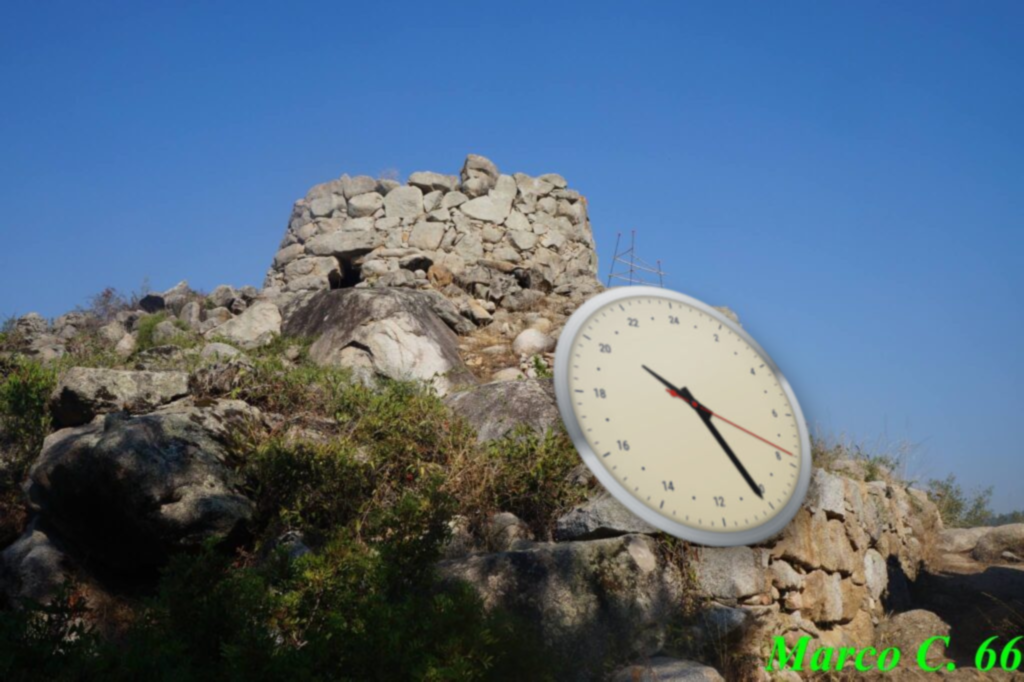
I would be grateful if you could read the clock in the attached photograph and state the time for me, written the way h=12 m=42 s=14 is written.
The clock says h=20 m=25 s=19
